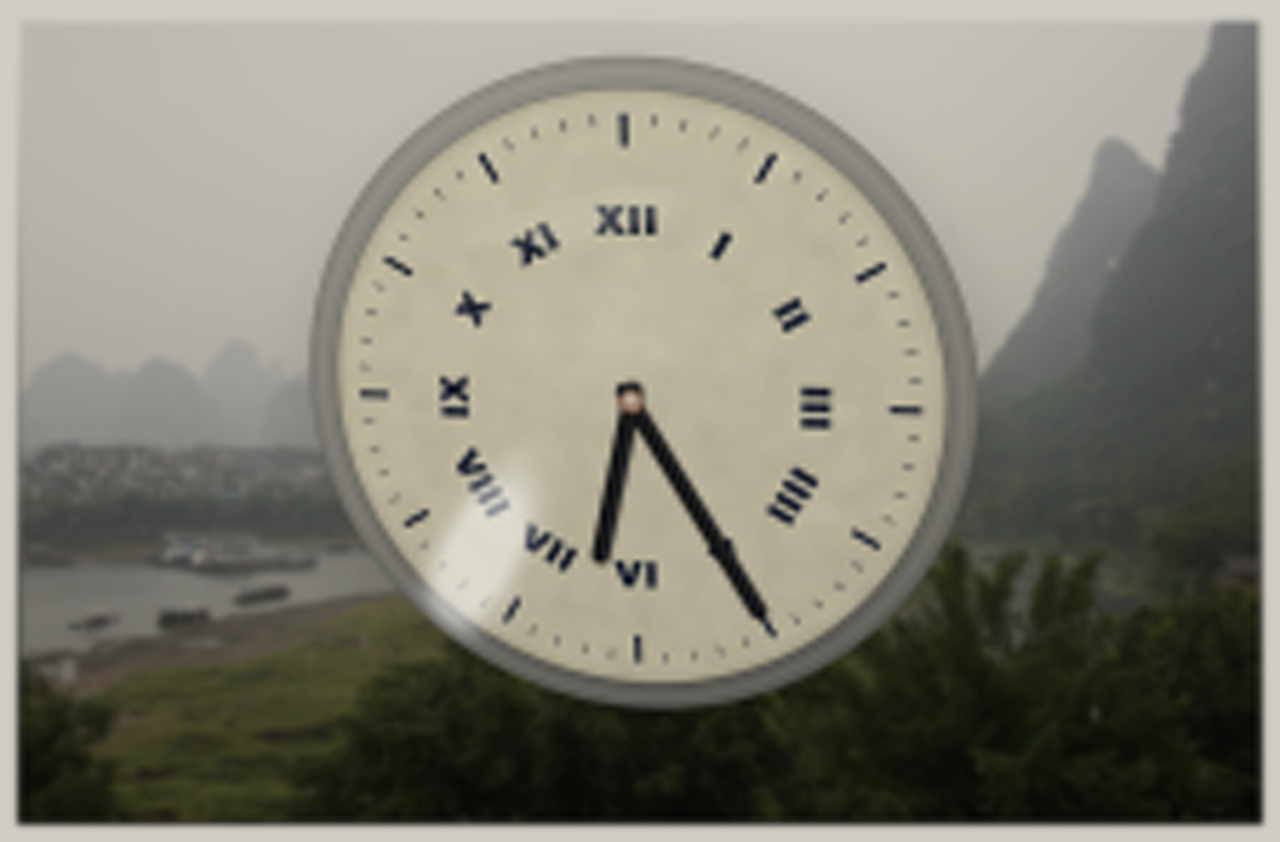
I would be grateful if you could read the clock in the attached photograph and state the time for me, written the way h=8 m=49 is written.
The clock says h=6 m=25
